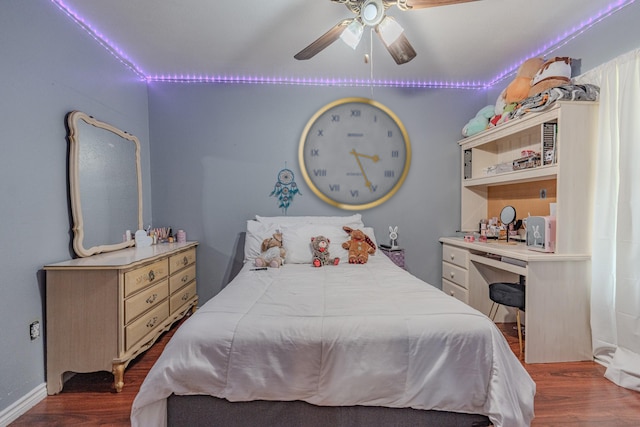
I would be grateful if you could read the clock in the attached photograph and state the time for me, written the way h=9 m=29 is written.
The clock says h=3 m=26
